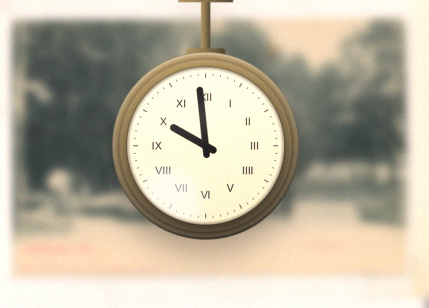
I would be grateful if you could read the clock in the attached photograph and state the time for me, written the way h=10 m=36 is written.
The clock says h=9 m=59
